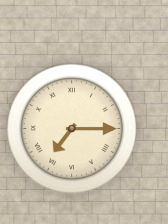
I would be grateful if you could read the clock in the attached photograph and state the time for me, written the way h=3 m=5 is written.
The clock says h=7 m=15
